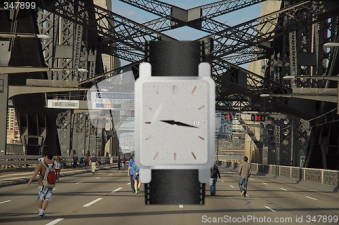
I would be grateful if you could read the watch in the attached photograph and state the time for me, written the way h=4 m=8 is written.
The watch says h=9 m=17
